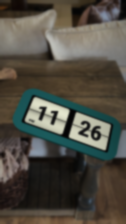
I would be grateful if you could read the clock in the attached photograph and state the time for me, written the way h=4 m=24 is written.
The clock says h=11 m=26
